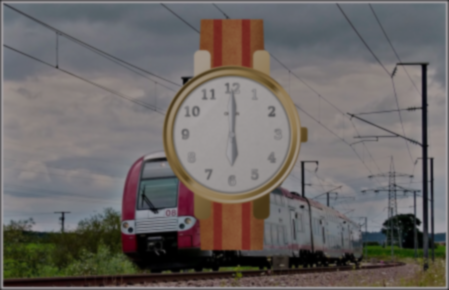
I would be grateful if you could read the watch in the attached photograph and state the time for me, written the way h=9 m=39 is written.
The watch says h=6 m=0
